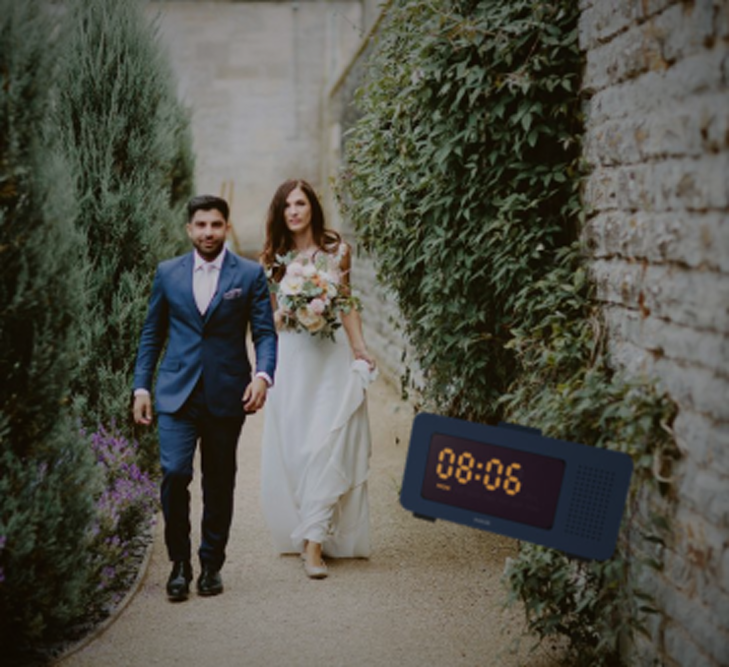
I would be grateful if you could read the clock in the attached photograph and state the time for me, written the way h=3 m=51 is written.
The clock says h=8 m=6
